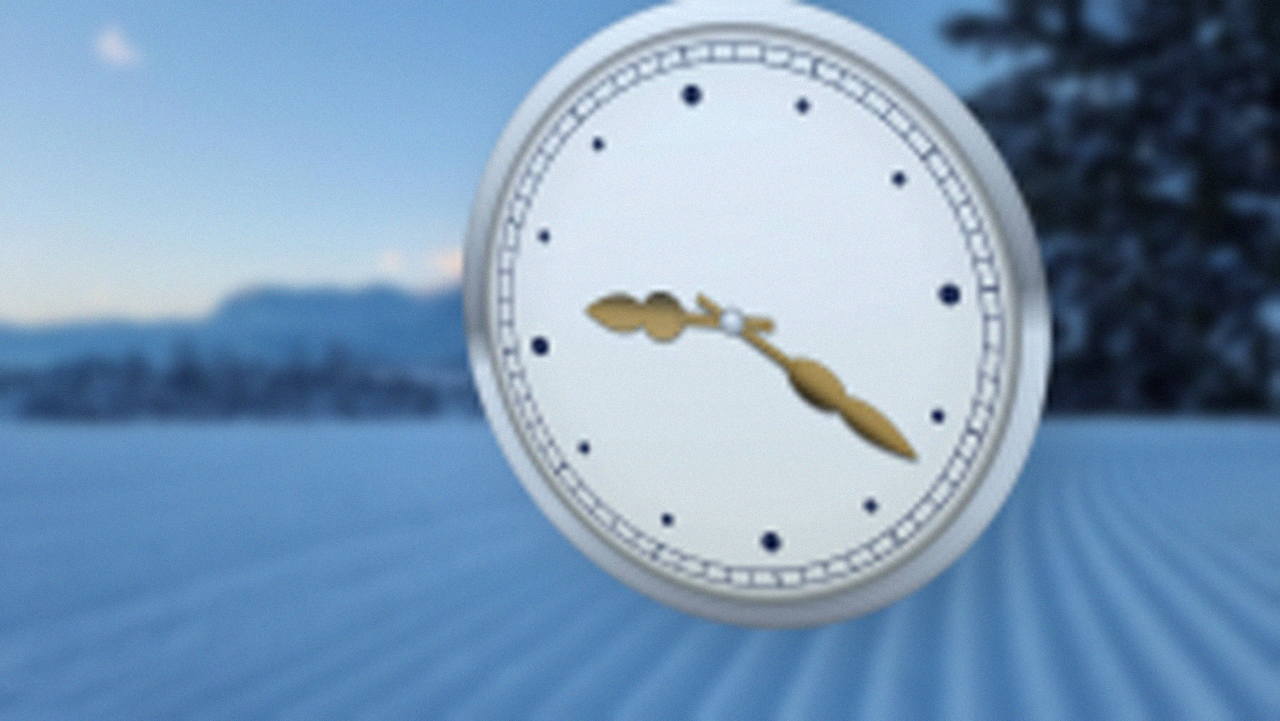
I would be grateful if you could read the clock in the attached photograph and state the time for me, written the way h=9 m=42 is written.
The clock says h=9 m=22
